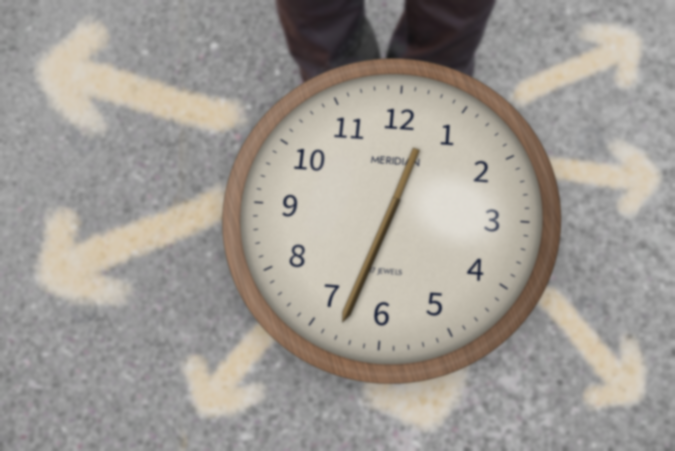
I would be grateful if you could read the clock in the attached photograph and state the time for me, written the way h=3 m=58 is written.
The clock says h=12 m=33
